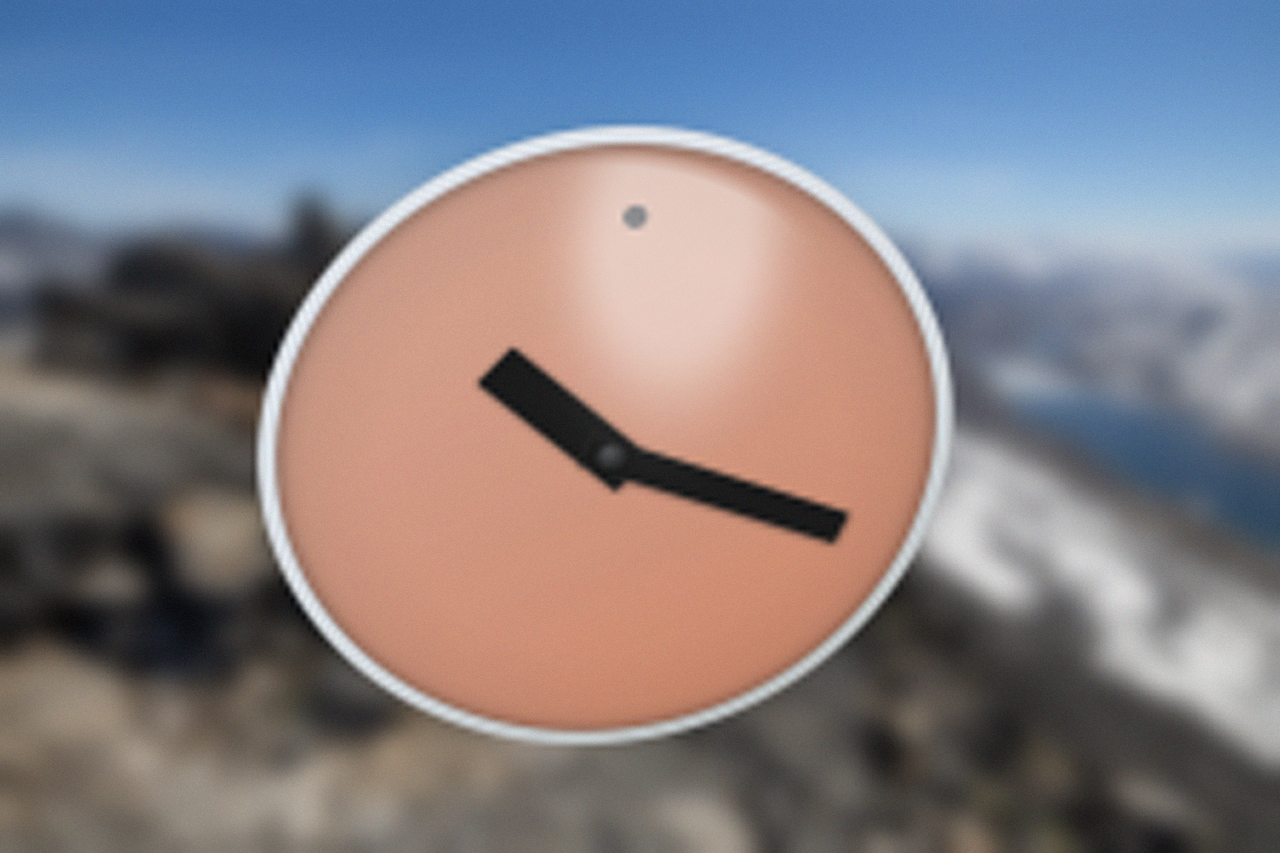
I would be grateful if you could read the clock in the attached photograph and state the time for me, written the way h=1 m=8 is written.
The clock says h=10 m=18
